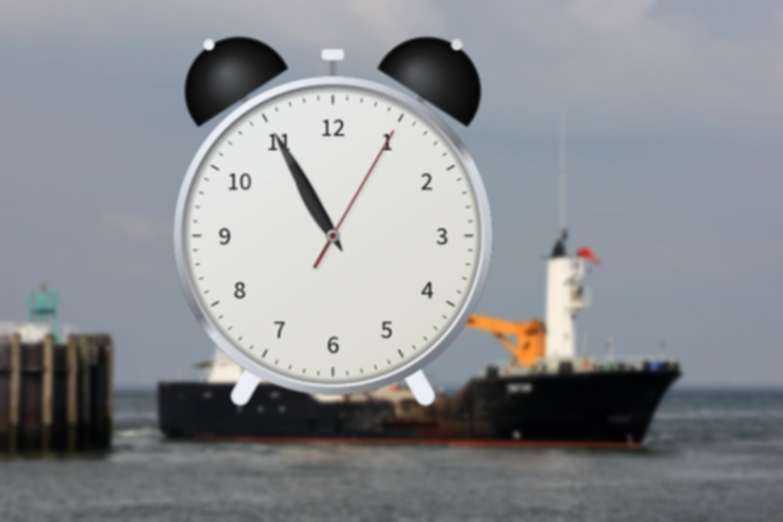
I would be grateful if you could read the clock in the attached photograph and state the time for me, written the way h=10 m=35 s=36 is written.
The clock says h=10 m=55 s=5
